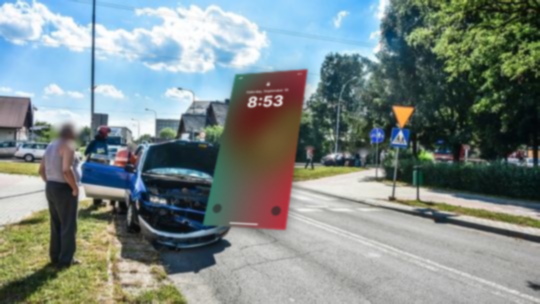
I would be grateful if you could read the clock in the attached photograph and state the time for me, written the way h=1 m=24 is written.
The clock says h=8 m=53
